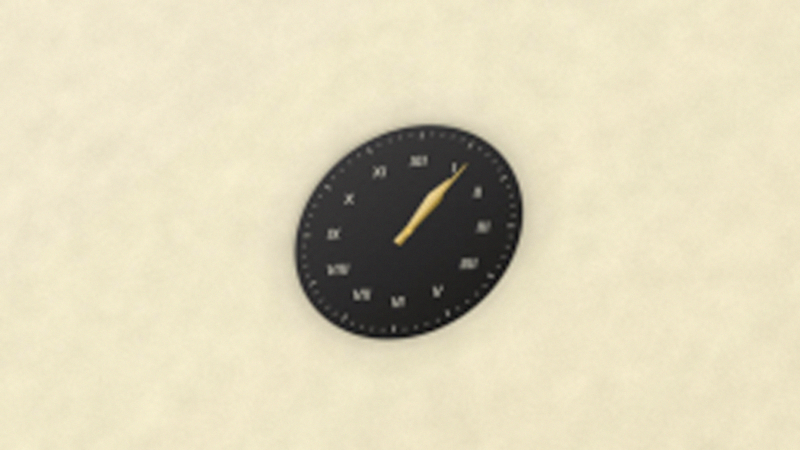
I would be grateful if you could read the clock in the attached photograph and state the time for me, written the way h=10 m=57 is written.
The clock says h=1 m=6
